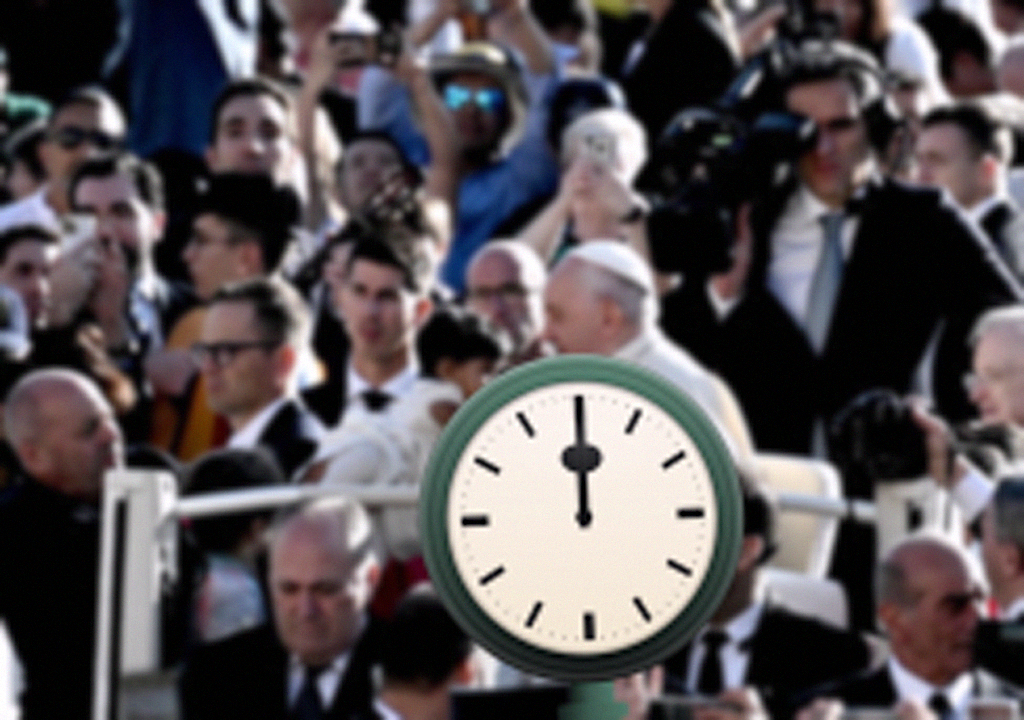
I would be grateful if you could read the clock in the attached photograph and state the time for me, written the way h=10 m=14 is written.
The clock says h=12 m=0
